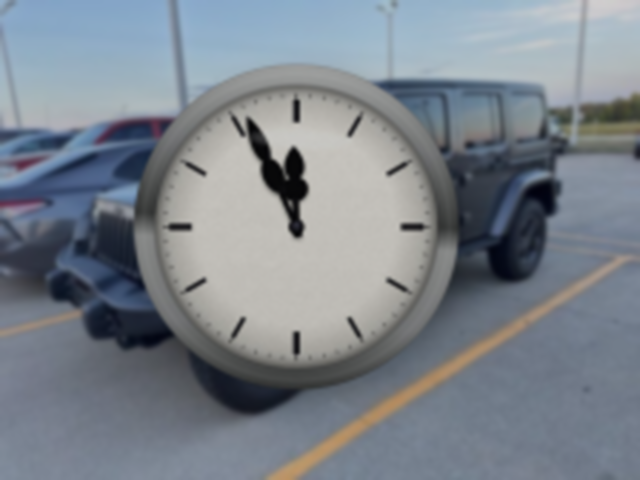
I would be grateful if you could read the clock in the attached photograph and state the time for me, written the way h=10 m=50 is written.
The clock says h=11 m=56
